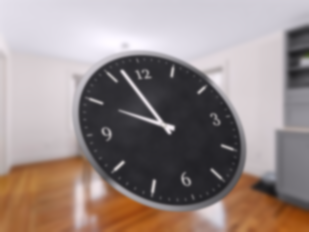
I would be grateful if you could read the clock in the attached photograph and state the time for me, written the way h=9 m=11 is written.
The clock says h=9 m=57
